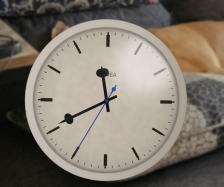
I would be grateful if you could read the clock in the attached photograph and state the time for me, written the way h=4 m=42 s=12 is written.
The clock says h=11 m=40 s=35
